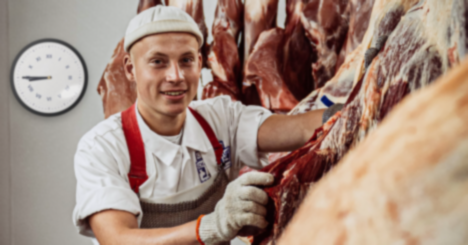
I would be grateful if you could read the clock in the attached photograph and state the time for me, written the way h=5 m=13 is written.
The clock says h=8 m=45
